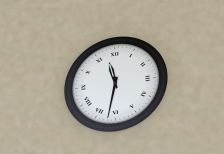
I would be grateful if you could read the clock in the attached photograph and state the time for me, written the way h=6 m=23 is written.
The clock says h=11 m=32
